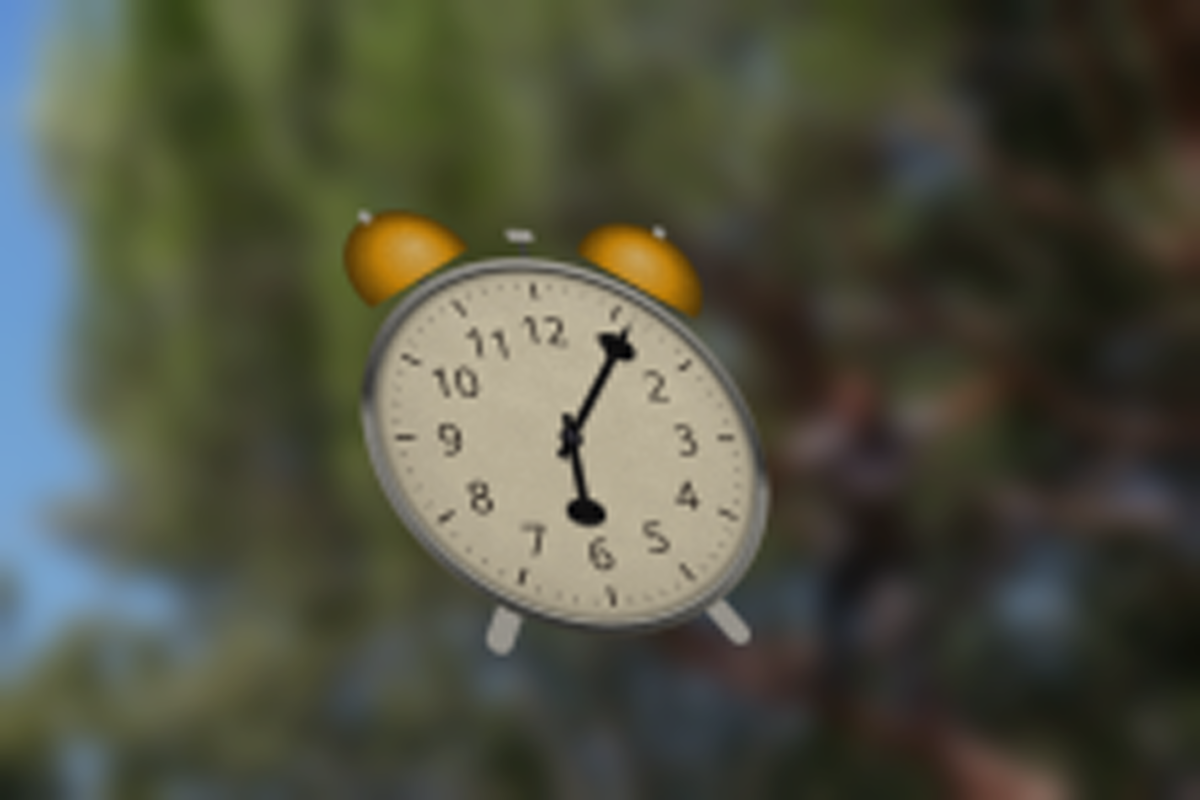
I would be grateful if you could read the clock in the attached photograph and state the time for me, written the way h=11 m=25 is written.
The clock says h=6 m=6
